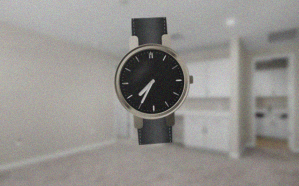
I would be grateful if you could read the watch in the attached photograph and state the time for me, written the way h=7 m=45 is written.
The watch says h=7 m=35
